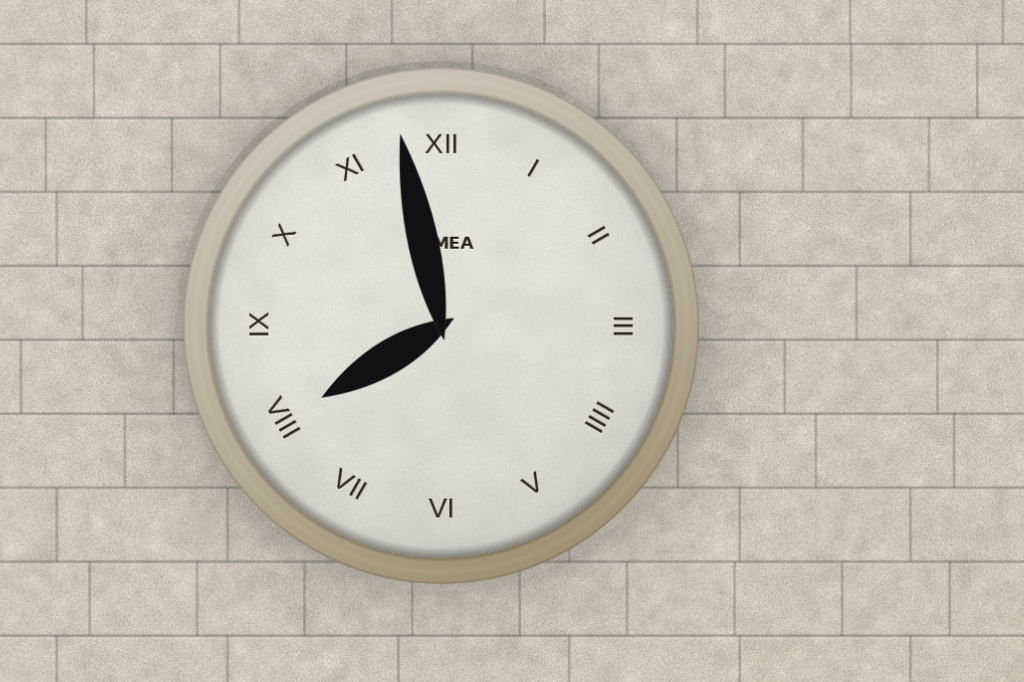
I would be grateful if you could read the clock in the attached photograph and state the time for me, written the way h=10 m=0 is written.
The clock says h=7 m=58
